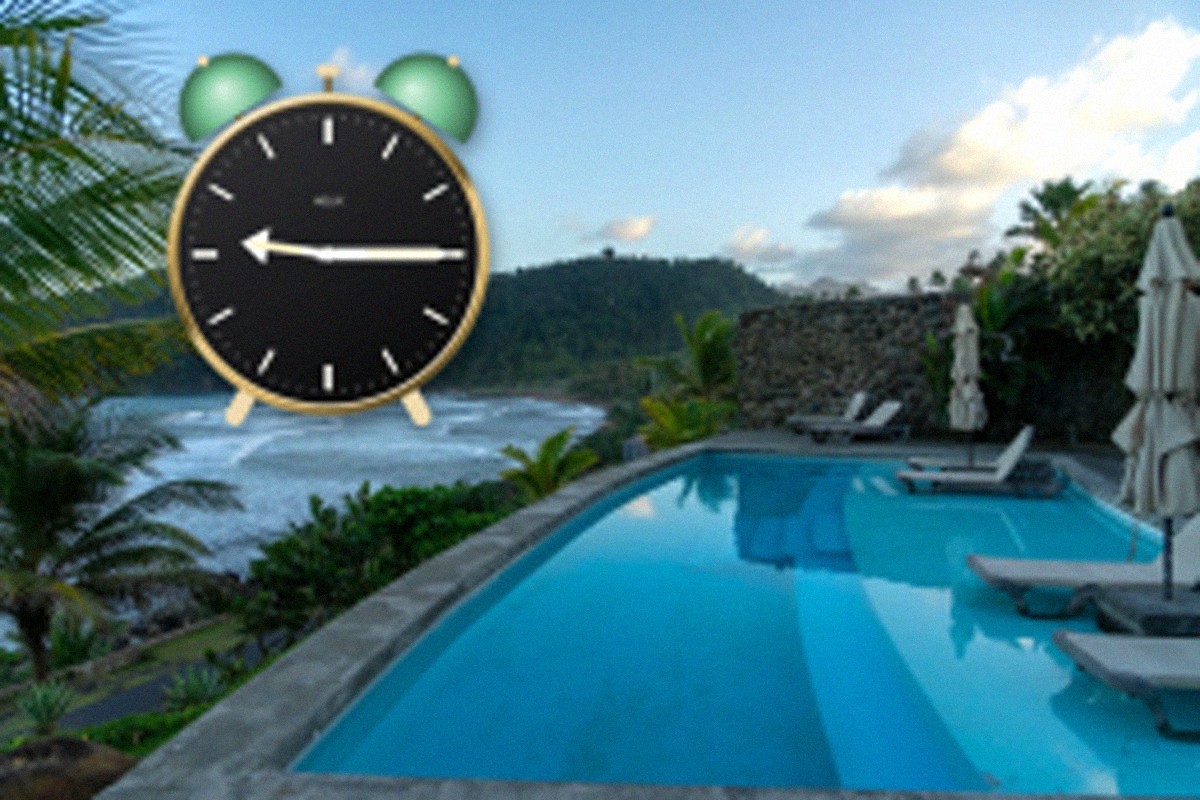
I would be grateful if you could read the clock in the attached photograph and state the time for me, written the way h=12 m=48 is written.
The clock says h=9 m=15
